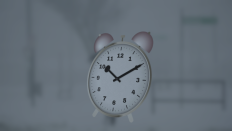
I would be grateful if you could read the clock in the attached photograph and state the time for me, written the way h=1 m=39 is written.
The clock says h=10 m=10
